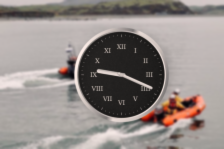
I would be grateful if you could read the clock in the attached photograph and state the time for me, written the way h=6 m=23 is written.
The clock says h=9 m=19
